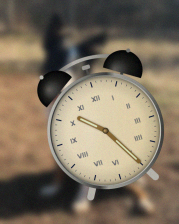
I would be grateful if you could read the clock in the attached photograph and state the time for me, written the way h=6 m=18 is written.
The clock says h=10 m=25
